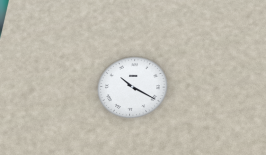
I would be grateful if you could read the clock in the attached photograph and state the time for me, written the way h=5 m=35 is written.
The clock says h=10 m=20
